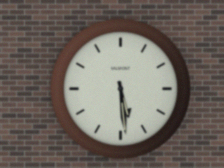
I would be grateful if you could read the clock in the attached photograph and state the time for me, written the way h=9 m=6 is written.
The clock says h=5 m=29
